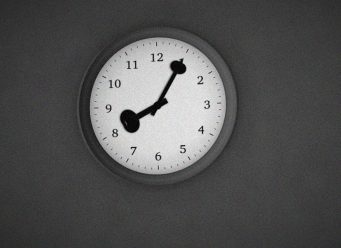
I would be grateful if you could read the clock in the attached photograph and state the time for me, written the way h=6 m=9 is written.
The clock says h=8 m=5
